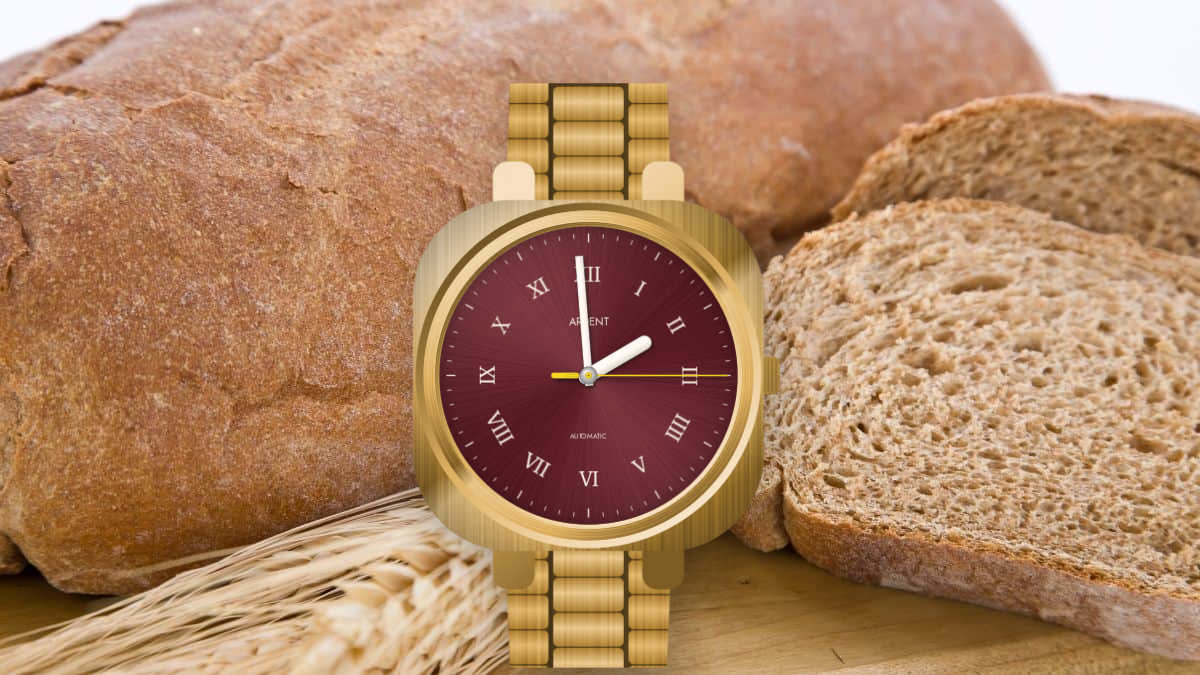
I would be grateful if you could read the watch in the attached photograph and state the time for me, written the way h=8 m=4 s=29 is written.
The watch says h=1 m=59 s=15
